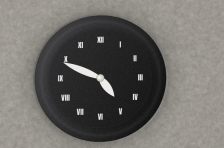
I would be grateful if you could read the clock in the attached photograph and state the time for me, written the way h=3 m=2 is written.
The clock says h=4 m=49
